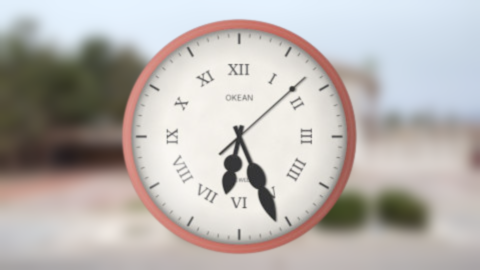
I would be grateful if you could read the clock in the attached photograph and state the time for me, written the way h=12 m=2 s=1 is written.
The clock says h=6 m=26 s=8
